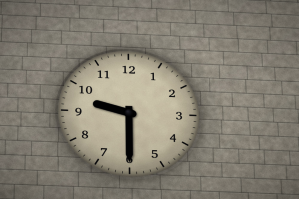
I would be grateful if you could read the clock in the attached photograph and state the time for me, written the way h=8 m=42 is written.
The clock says h=9 m=30
